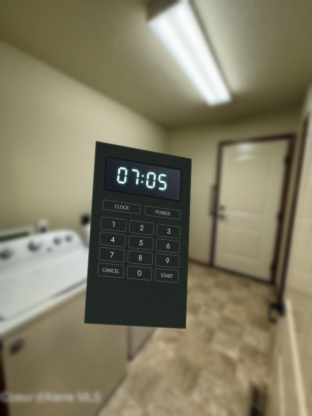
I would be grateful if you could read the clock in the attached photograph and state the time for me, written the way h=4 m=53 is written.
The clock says h=7 m=5
